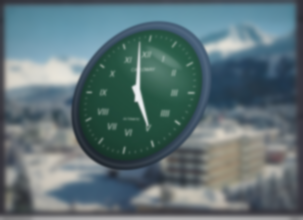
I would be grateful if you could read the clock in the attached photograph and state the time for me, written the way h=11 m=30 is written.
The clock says h=4 m=58
